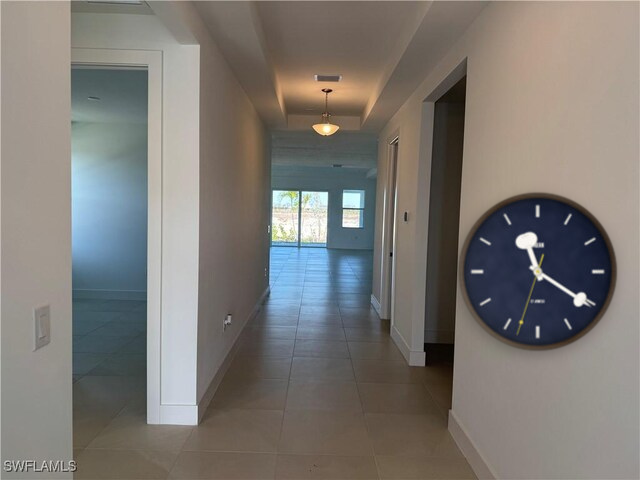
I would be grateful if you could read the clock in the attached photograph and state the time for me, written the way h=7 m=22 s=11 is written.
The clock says h=11 m=20 s=33
